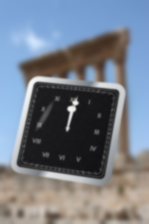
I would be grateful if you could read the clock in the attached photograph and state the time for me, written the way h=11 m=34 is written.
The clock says h=12 m=1
